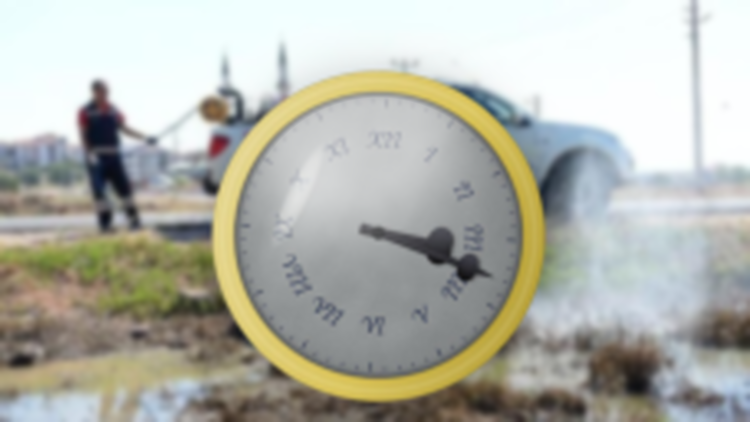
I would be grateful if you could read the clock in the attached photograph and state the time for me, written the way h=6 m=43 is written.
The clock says h=3 m=18
